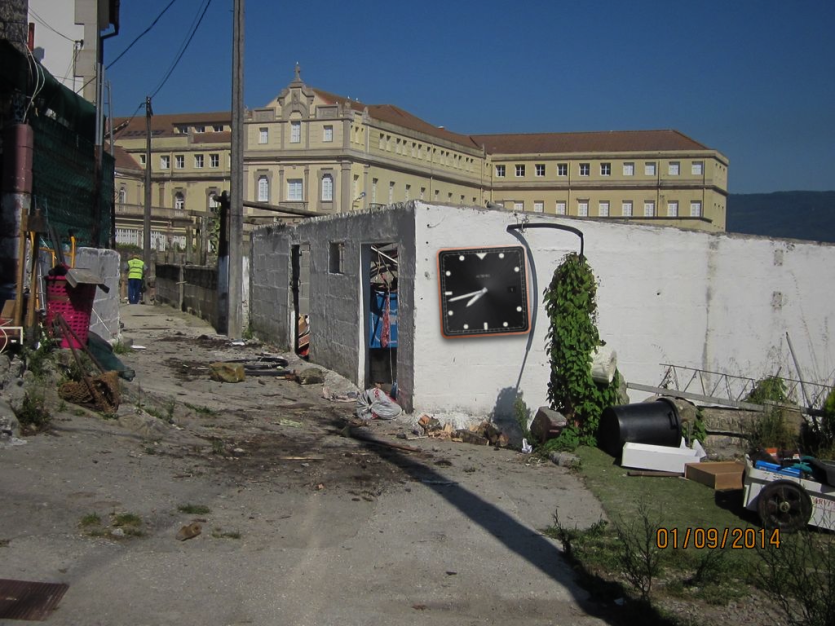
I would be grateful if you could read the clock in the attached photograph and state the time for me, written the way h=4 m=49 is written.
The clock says h=7 m=43
